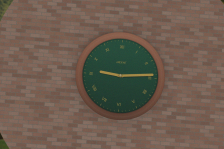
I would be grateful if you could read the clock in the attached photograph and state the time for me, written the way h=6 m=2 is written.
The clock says h=9 m=14
